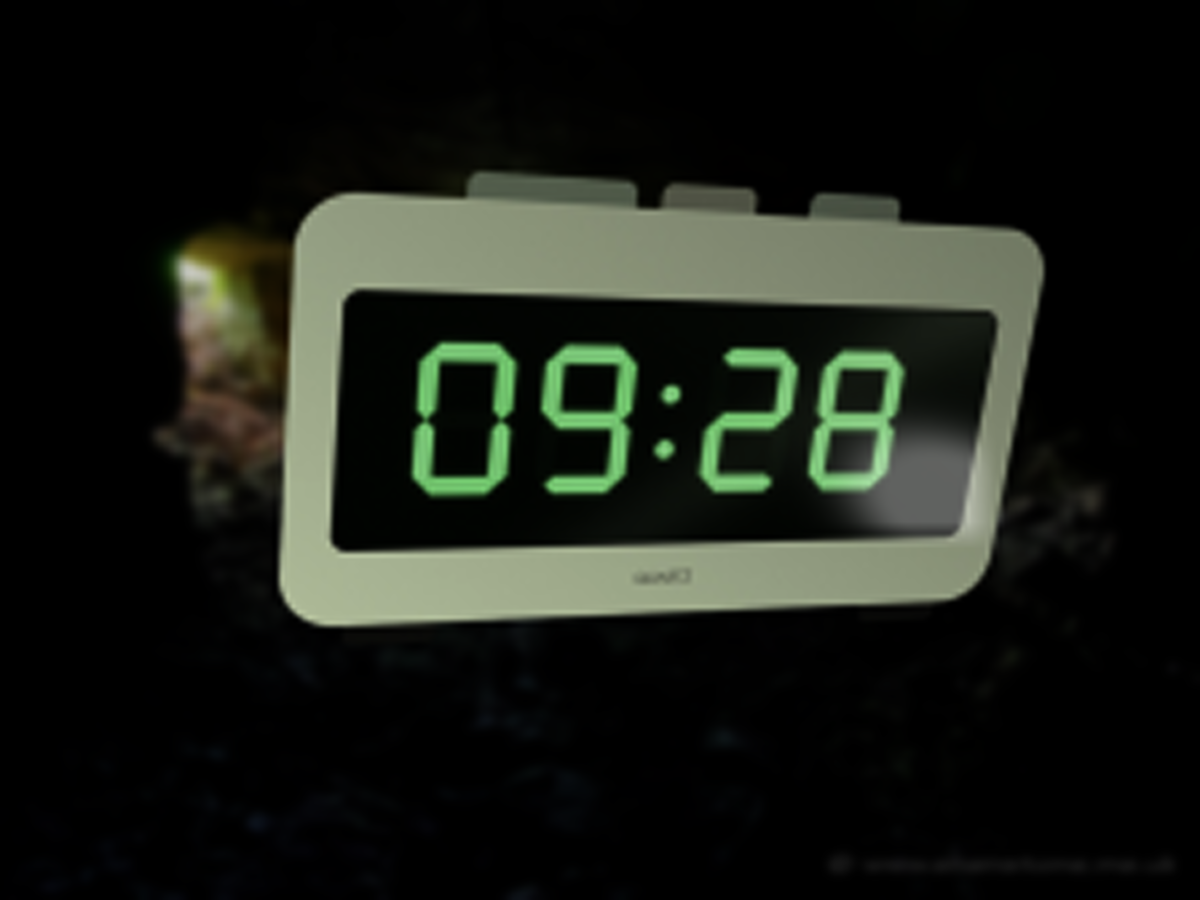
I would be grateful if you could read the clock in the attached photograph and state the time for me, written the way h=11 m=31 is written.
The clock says h=9 m=28
